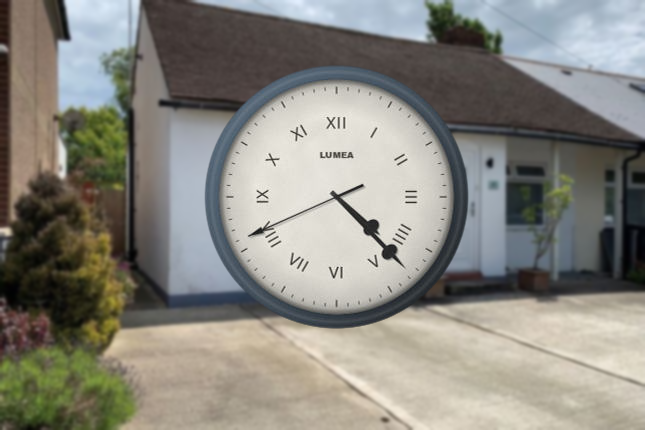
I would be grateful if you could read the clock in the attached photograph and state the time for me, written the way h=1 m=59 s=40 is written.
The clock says h=4 m=22 s=41
